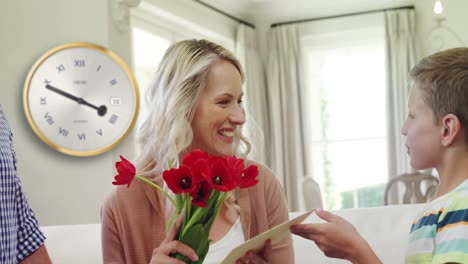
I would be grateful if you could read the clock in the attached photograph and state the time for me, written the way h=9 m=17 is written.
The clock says h=3 m=49
